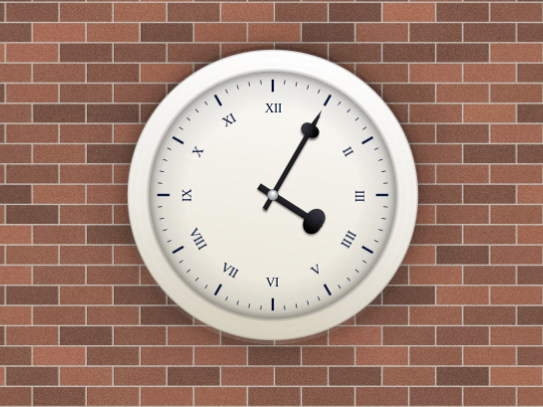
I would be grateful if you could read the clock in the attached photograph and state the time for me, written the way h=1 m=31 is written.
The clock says h=4 m=5
